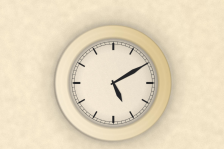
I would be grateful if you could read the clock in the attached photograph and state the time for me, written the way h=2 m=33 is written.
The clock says h=5 m=10
